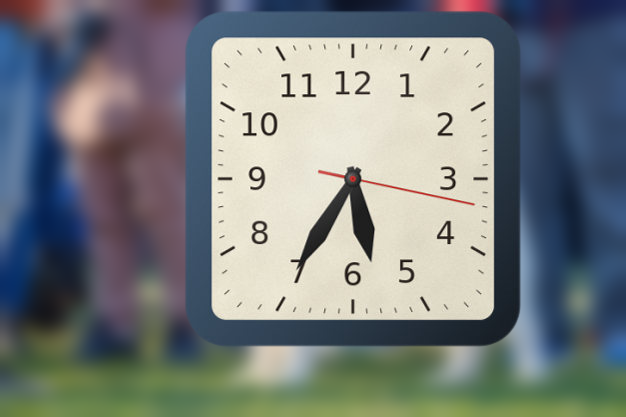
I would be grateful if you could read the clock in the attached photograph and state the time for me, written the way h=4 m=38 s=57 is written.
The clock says h=5 m=35 s=17
